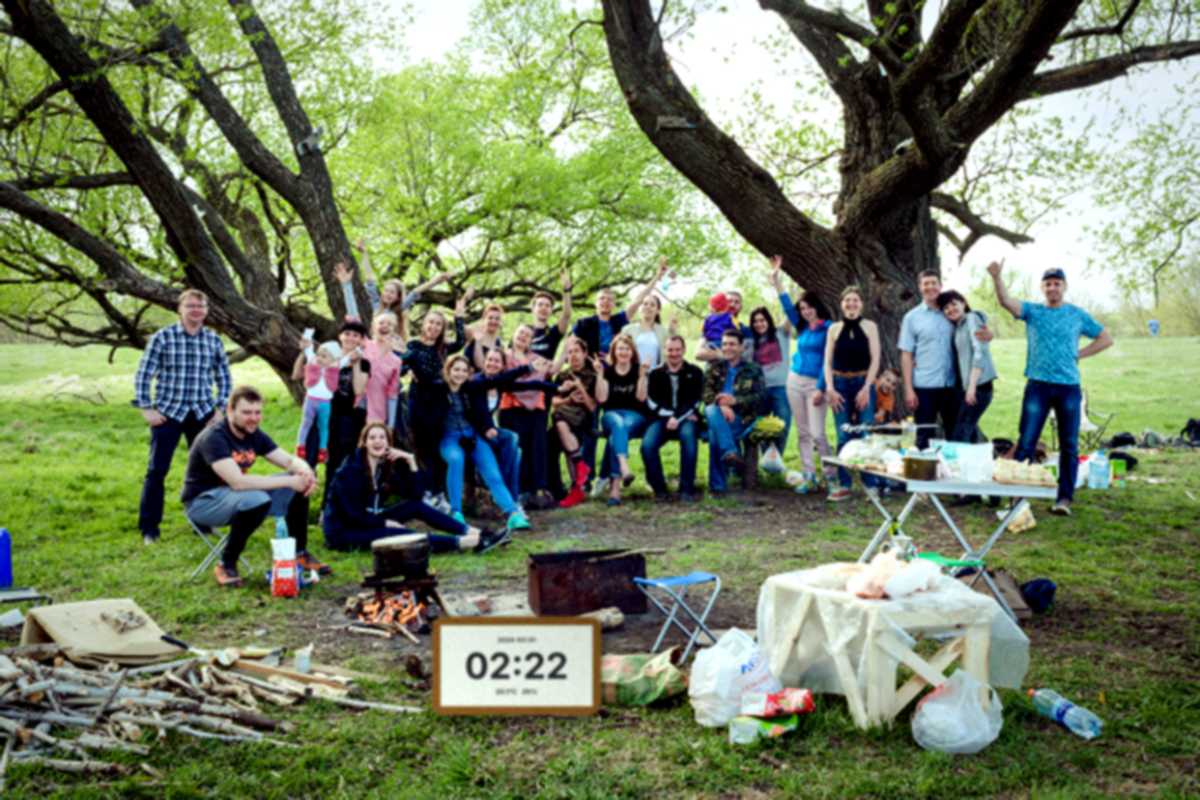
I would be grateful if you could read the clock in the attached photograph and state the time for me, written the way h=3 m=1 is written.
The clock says h=2 m=22
